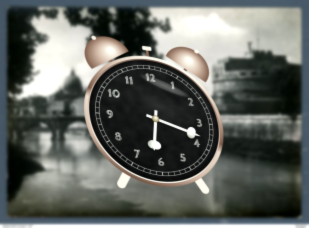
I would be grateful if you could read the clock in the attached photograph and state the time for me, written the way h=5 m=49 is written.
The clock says h=6 m=18
